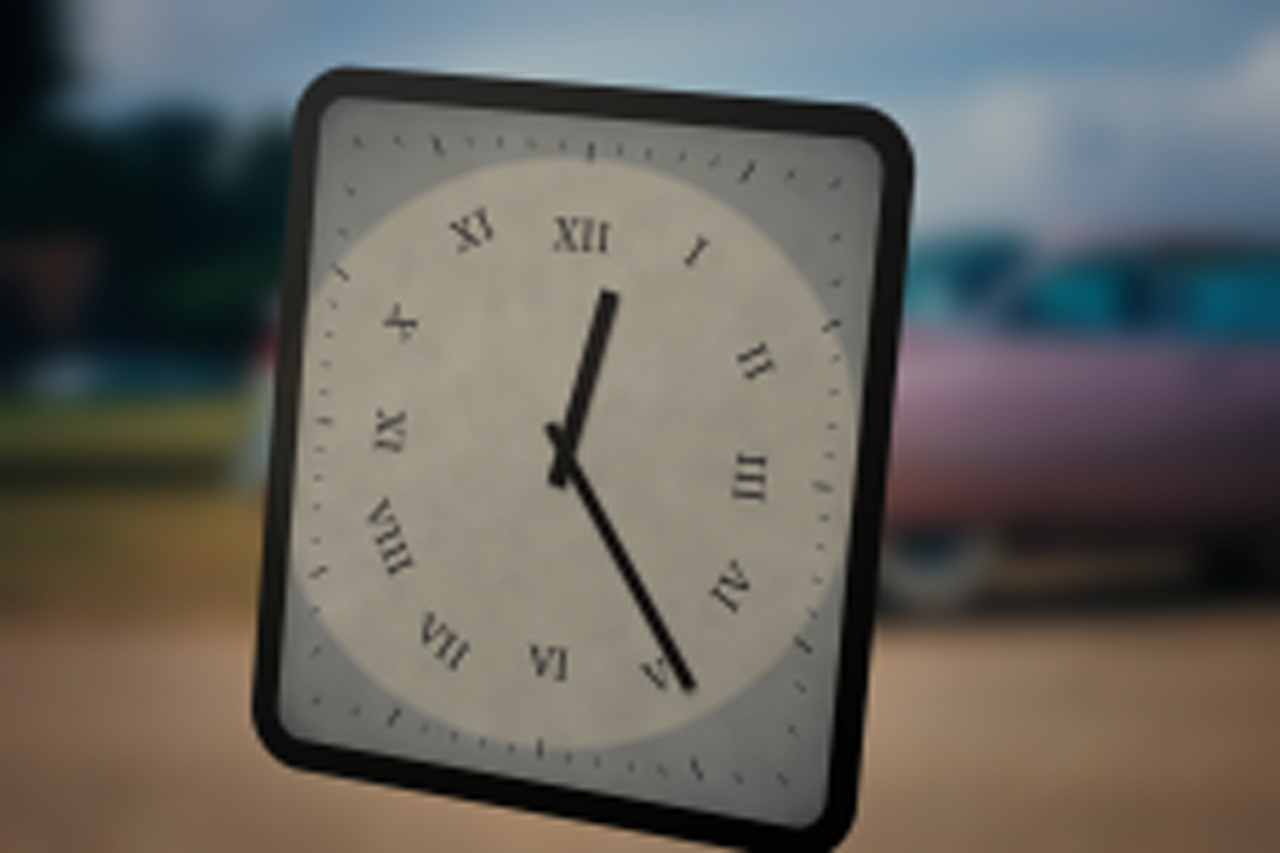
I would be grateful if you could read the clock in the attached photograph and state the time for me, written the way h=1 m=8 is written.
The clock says h=12 m=24
